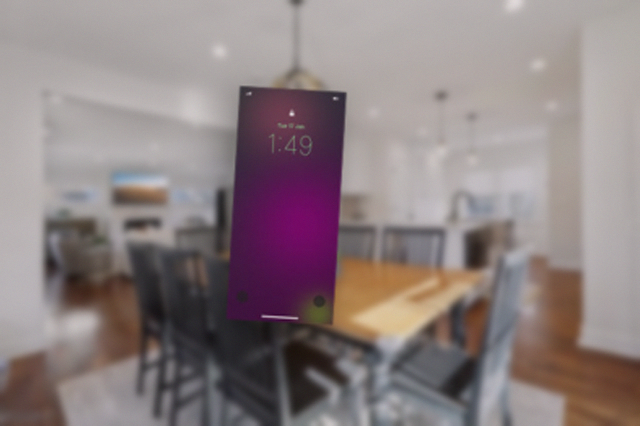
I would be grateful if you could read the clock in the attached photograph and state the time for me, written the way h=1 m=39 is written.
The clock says h=1 m=49
